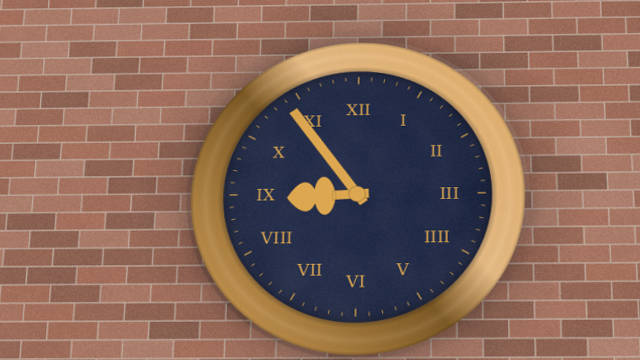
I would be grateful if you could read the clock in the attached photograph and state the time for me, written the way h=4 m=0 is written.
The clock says h=8 m=54
